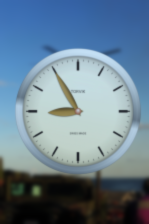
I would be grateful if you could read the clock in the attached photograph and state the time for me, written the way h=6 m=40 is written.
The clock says h=8 m=55
